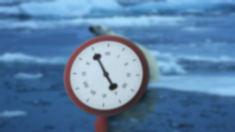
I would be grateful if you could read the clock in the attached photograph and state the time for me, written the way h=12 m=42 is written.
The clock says h=4 m=55
